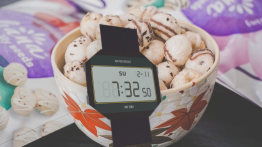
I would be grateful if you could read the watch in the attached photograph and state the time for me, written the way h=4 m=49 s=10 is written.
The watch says h=7 m=32 s=50
